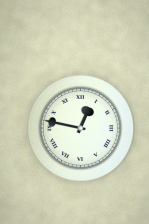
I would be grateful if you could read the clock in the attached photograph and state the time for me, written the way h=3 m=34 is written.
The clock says h=12 m=47
